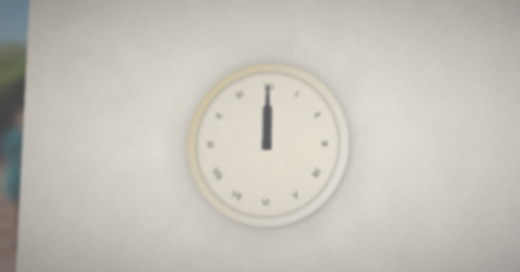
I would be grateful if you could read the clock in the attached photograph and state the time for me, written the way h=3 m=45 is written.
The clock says h=12 m=0
